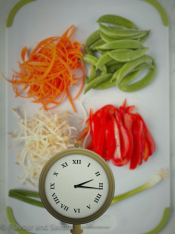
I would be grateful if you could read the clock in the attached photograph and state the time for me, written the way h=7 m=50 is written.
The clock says h=2 m=16
